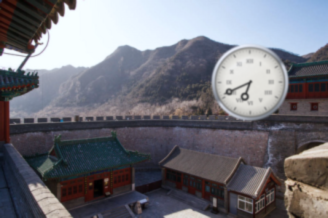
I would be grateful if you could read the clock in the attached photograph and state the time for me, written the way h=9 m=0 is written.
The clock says h=6 m=41
